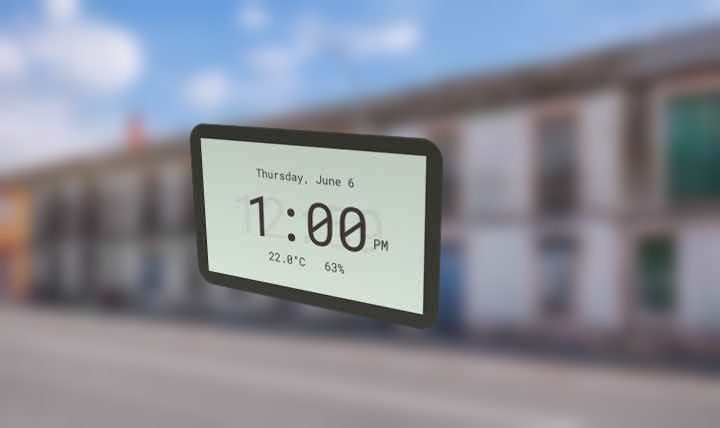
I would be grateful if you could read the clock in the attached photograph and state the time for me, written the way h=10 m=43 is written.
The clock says h=1 m=0
